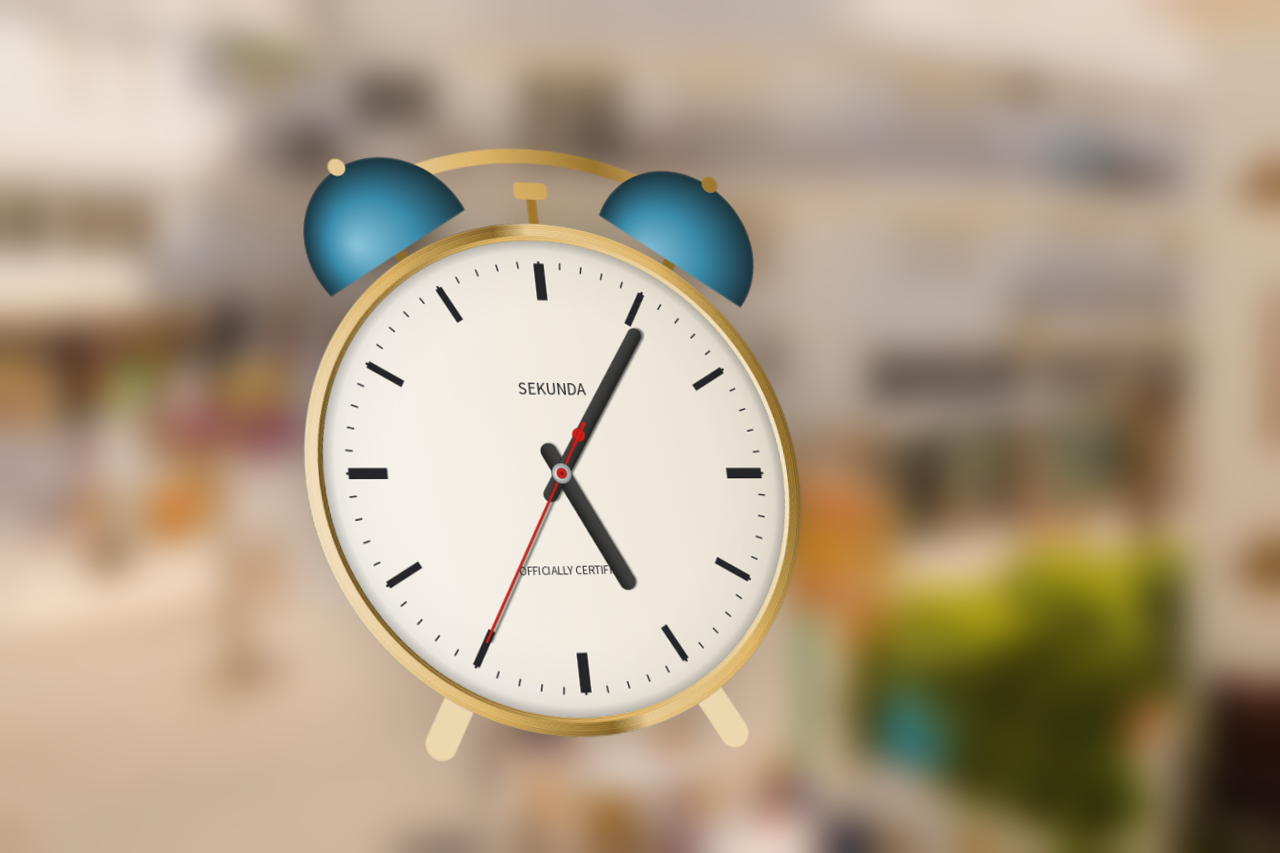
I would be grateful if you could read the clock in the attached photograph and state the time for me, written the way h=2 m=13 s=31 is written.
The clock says h=5 m=5 s=35
